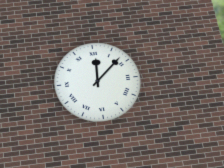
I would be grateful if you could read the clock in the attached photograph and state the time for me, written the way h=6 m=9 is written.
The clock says h=12 m=8
